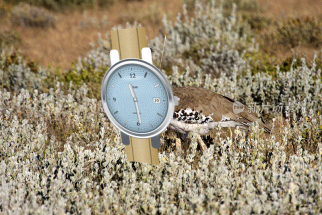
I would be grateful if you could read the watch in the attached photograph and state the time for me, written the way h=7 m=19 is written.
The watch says h=11 m=29
